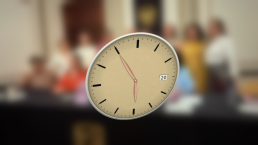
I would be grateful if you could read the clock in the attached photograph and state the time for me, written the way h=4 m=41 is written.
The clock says h=5 m=55
